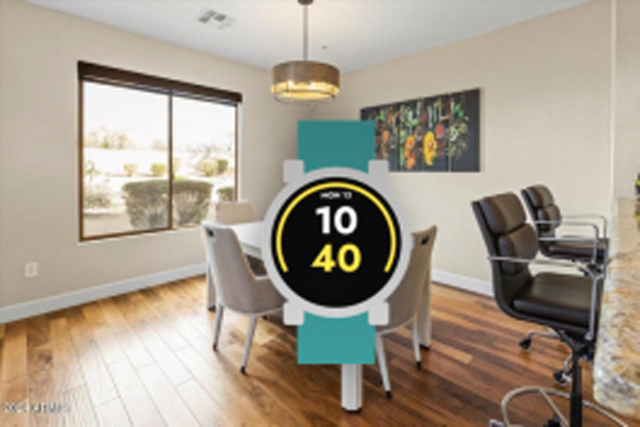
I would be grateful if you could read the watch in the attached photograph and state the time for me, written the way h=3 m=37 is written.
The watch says h=10 m=40
